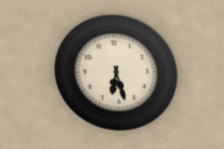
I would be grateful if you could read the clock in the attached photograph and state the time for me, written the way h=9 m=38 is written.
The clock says h=6 m=28
